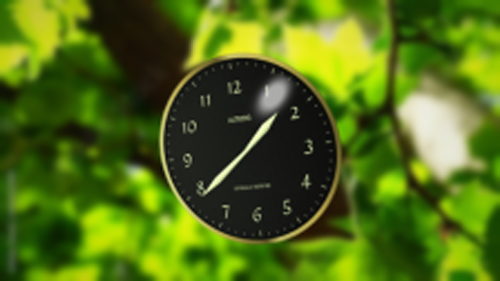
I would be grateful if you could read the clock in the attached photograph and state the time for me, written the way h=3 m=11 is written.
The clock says h=1 m=39
